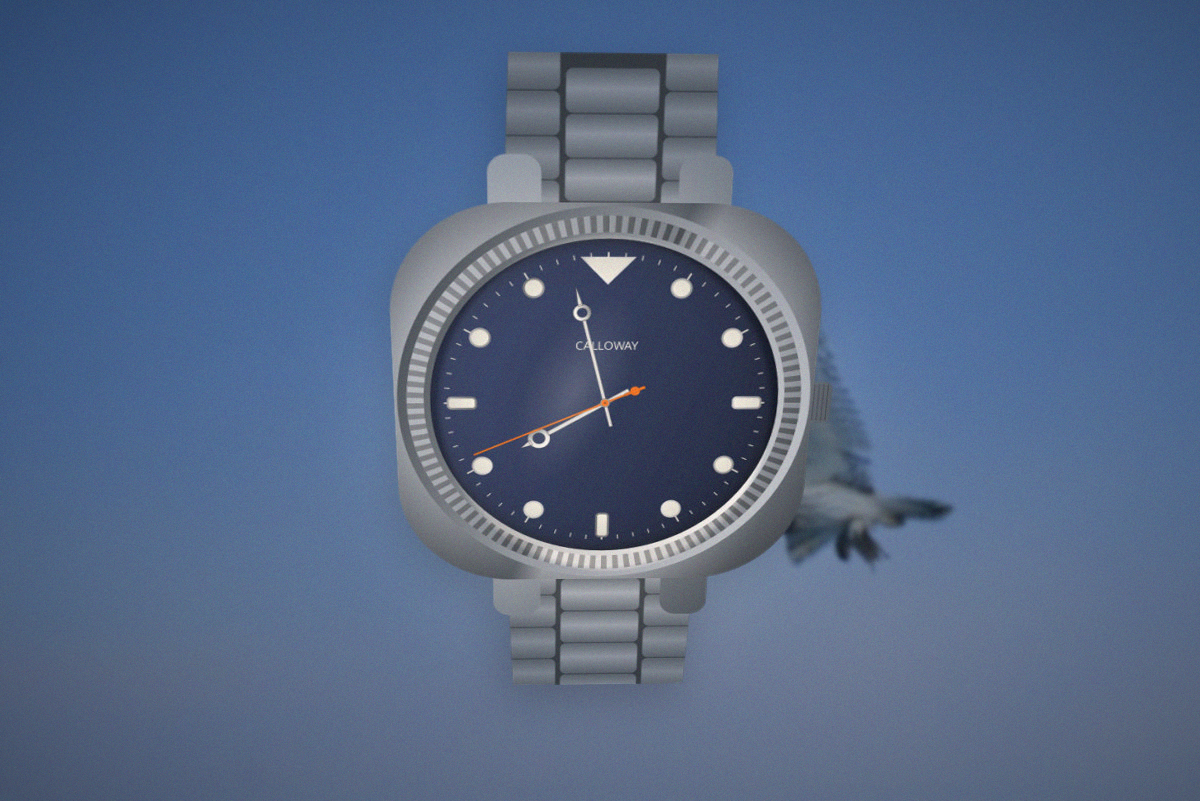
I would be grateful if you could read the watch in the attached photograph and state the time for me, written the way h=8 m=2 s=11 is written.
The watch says h=7 m=57 s=41
